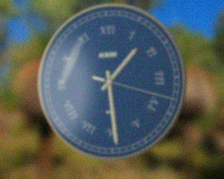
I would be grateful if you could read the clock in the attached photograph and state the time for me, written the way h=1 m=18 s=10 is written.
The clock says h=1 m=29 s=18
